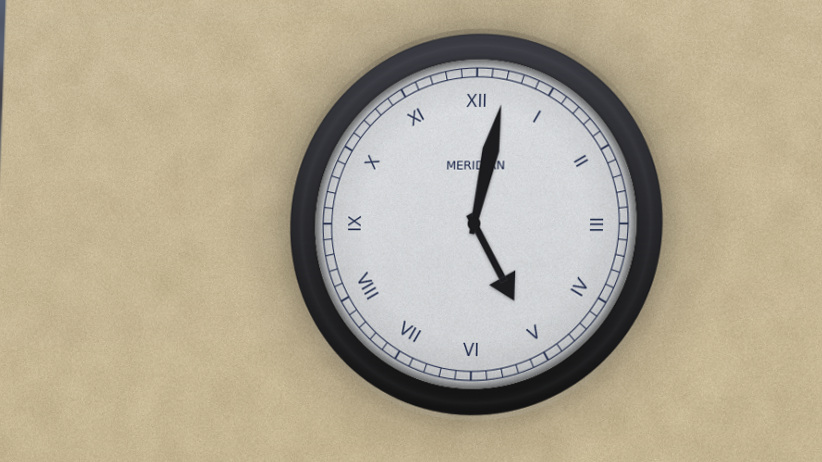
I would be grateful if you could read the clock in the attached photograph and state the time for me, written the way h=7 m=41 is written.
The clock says h=5 m=2
